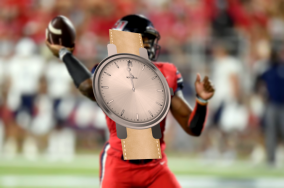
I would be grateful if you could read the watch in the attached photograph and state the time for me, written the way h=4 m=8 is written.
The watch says h=11 m=59
